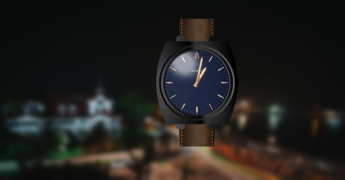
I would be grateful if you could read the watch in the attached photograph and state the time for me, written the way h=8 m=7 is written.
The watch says h=1 m=2
